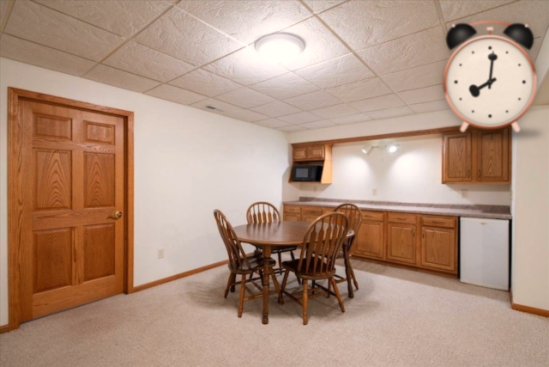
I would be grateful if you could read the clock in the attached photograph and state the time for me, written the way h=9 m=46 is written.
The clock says h=8 m=1
